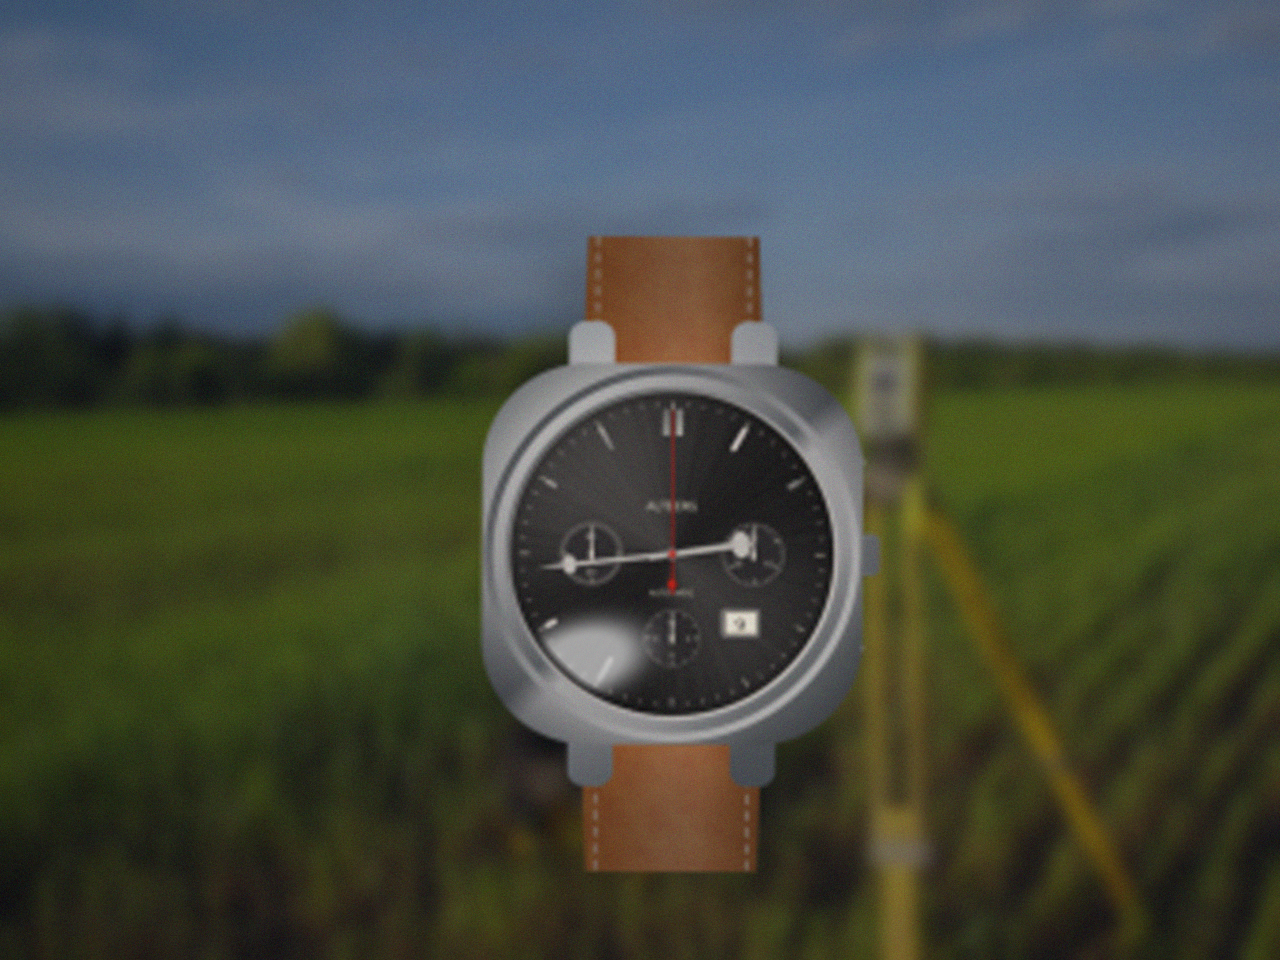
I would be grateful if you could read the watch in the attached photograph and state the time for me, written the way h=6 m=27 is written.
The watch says h=2 m=44
